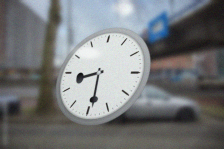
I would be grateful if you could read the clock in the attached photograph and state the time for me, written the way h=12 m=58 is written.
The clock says h=8 m=29
